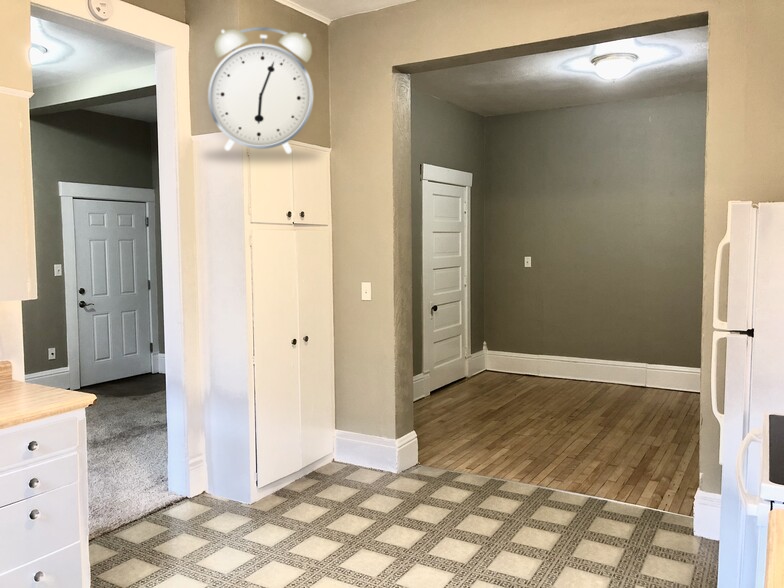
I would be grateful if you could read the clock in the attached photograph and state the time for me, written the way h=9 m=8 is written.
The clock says h=6 m=3
